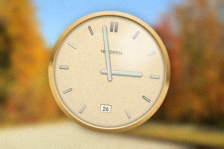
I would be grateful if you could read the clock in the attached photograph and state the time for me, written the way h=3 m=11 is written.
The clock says h=2 m=58
